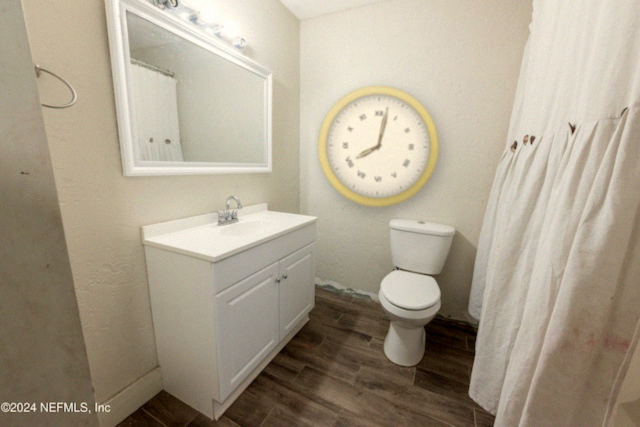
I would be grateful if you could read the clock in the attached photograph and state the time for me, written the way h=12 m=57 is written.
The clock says h=8 m=2
